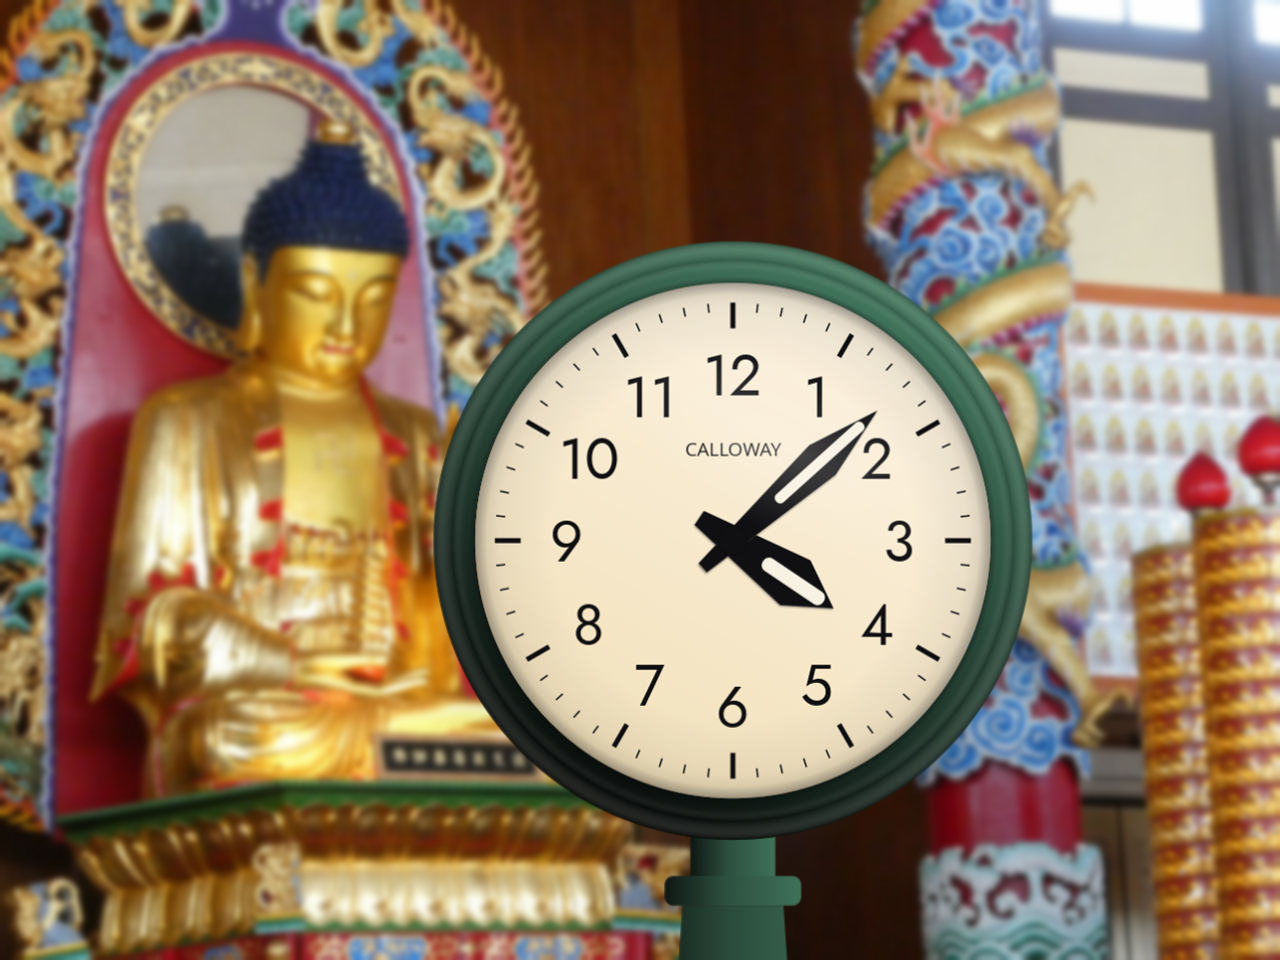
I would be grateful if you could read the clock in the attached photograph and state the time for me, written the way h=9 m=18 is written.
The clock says h=4 m=8
